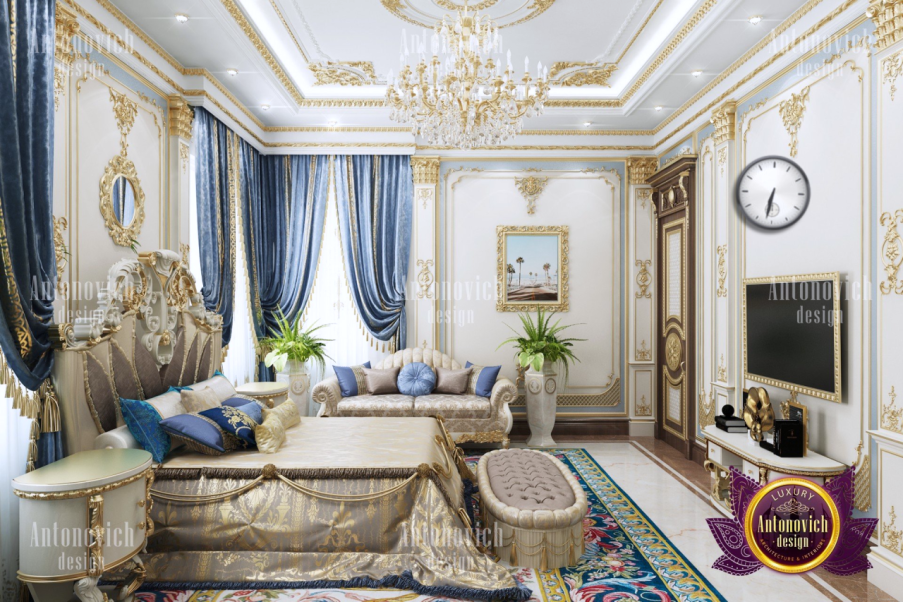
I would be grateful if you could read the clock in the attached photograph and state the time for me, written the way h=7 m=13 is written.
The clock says h=6 m=32
